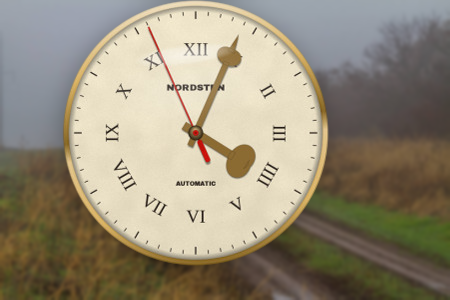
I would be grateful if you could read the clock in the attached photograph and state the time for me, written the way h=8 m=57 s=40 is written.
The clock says h=4 m=3 s=56
